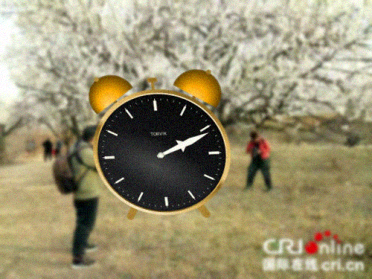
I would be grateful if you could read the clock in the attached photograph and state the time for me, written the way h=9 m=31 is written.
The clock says h=2 m=11
